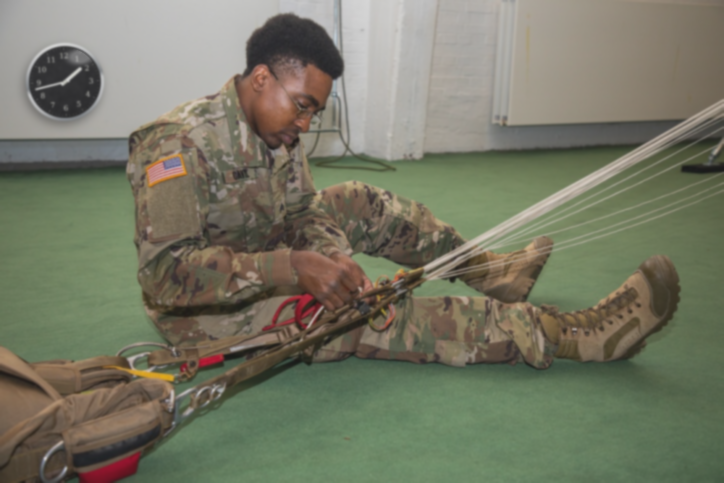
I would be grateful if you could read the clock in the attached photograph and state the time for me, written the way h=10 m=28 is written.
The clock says h=1 m=43
